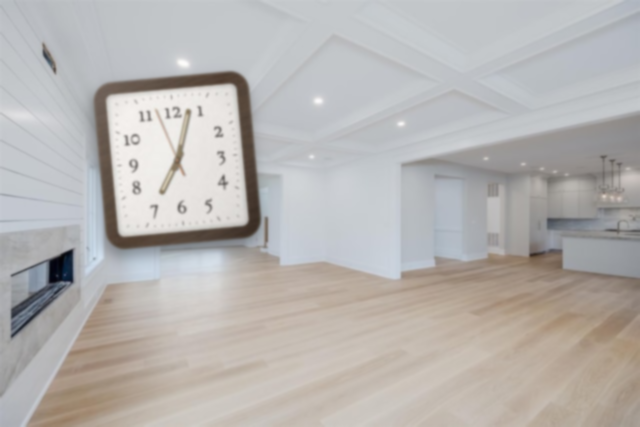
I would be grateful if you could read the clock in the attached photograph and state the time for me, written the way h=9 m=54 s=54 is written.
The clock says h=7 m=2 s=57
